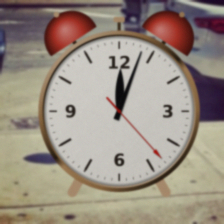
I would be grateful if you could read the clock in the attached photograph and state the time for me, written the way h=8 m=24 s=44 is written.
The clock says h=12 m=3 s=23
